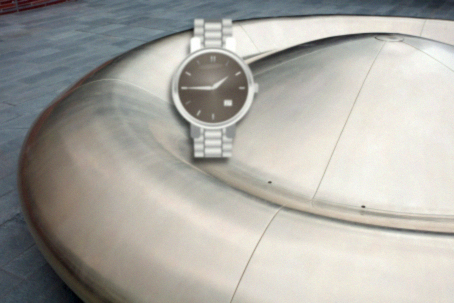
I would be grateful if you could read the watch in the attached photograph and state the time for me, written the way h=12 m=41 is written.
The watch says h=1 m=45
